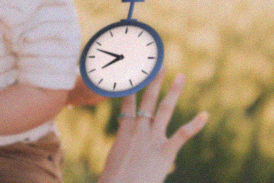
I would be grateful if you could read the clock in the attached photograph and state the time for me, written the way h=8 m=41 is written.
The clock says h=7 m=48
